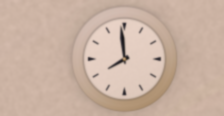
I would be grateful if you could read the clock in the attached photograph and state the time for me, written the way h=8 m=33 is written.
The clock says h=7 m=59
